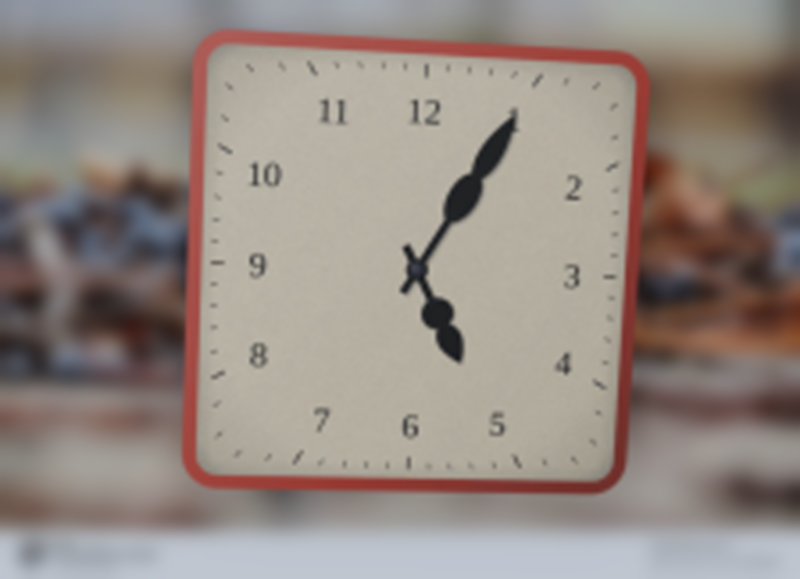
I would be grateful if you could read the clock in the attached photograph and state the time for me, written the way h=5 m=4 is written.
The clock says h=5 m=5
